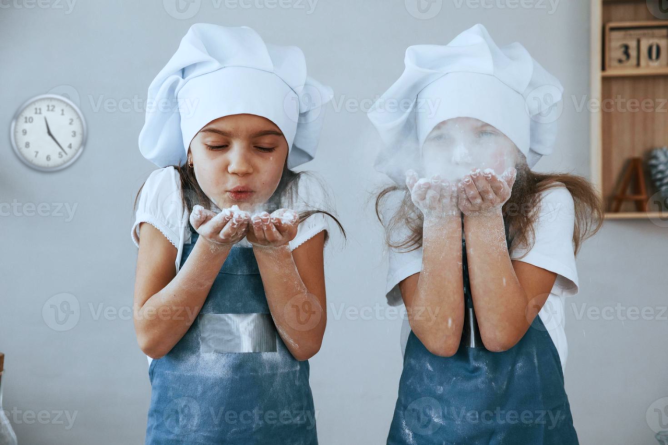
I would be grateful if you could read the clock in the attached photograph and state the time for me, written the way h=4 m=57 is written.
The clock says h=11 m=23
